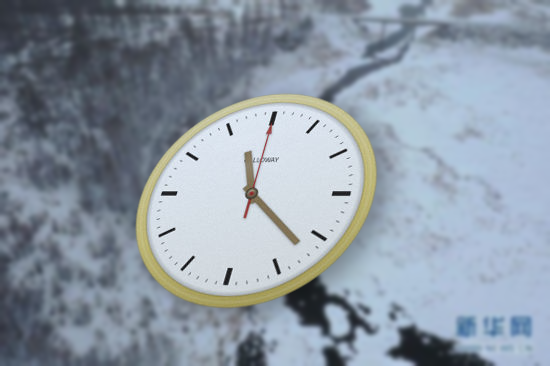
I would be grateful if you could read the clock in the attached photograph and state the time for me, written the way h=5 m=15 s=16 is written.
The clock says h=11 m=22 s=0
